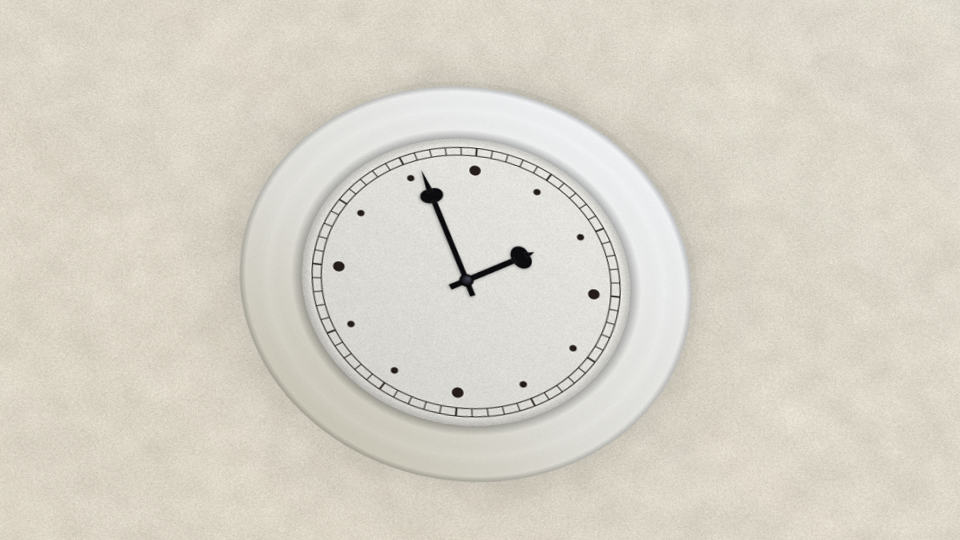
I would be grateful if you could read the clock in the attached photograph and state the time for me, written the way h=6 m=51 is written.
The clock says h=1 m=56
